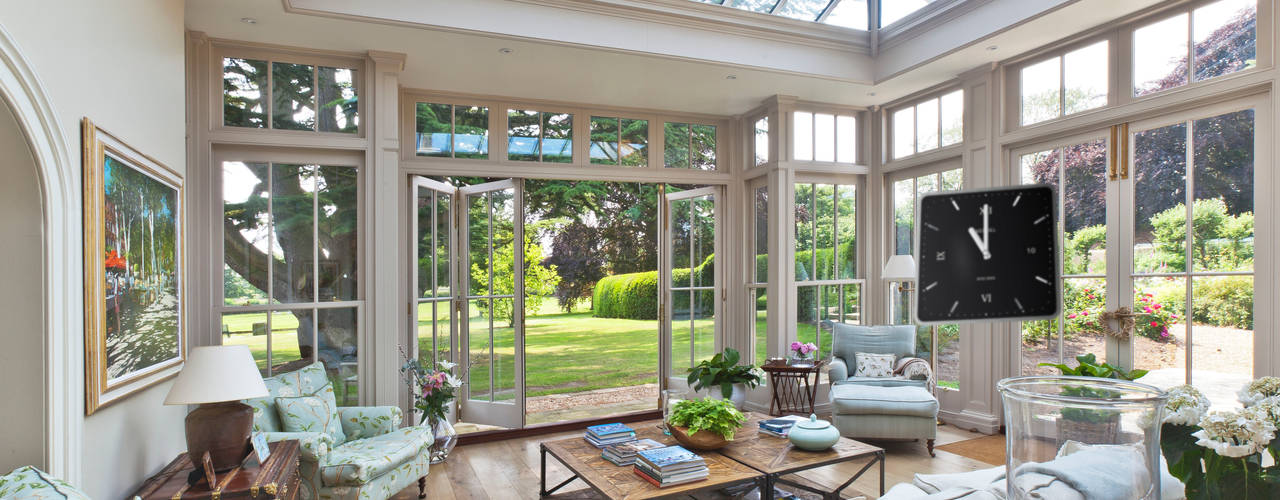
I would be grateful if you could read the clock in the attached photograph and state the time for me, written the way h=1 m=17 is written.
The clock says h=11 m=0
